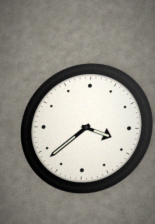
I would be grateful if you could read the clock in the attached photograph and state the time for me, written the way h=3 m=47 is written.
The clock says h=3 m=38
